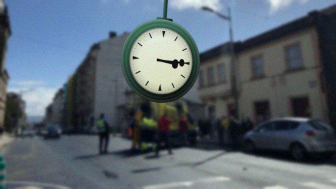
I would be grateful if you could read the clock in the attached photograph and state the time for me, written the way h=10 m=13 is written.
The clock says h=3 m=15
